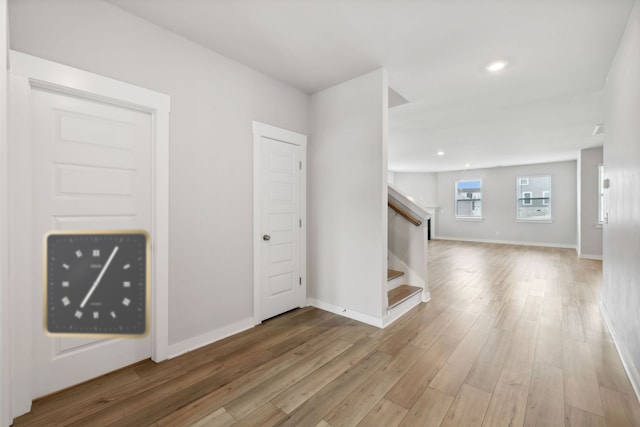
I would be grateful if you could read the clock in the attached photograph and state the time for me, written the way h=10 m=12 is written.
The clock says h=7 m=5
